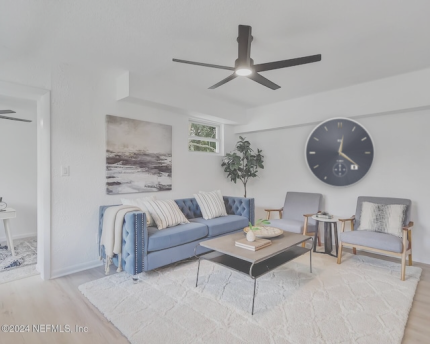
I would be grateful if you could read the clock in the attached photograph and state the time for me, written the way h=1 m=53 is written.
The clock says h=12 m=21
